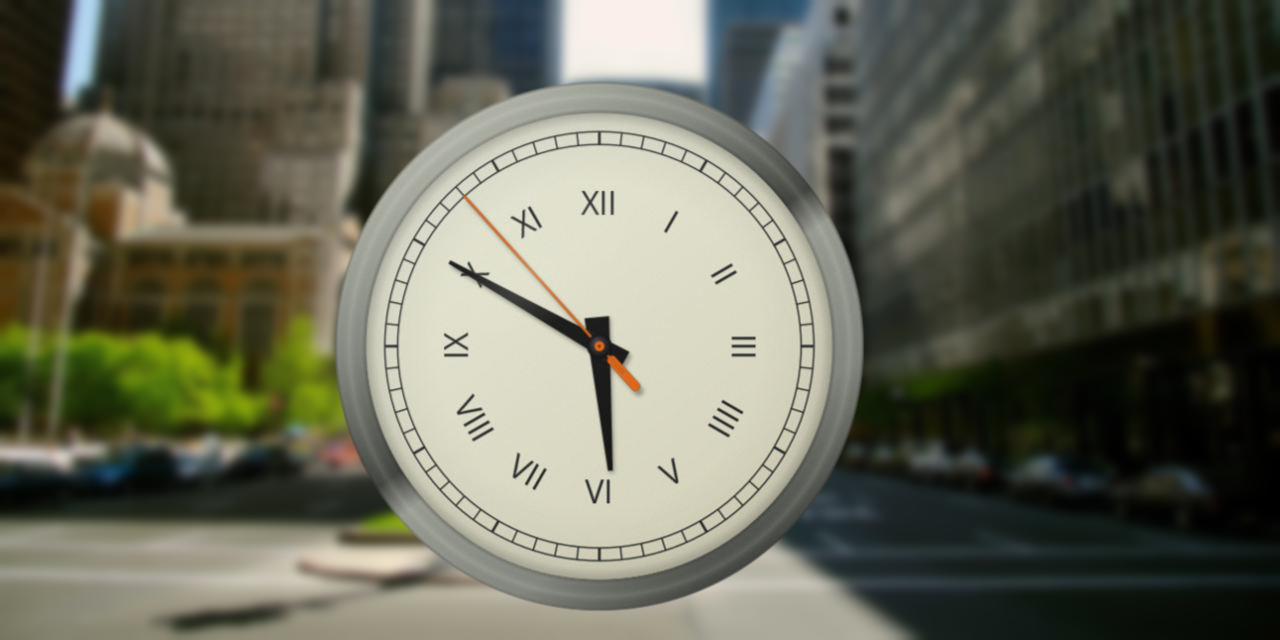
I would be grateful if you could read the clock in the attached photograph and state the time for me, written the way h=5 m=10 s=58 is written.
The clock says h=5 m=49 s=53
